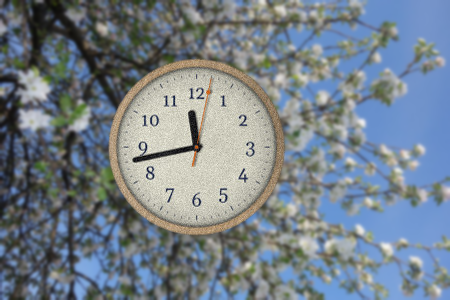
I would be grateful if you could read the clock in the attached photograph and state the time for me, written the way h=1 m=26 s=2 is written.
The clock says h=11 m=43 s=2
